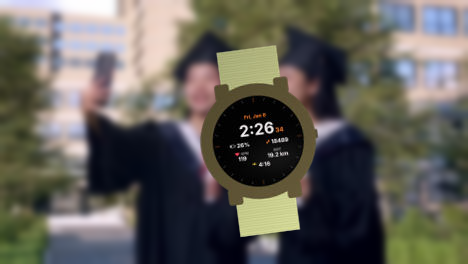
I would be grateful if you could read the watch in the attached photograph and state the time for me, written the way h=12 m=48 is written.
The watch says h=2 m=26
